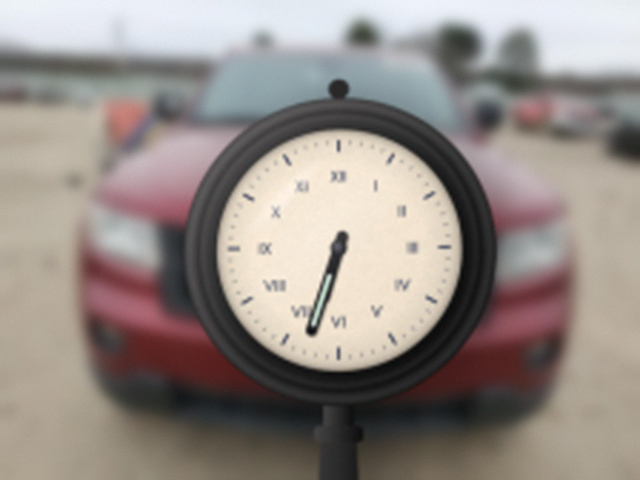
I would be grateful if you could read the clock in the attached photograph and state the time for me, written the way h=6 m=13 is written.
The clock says h=6 m=33
